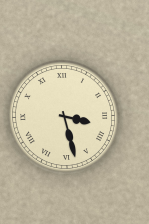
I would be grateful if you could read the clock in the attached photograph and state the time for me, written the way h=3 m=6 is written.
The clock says h=3 m=28
